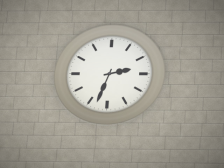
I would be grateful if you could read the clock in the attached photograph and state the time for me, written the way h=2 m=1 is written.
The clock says h=2 m=33
